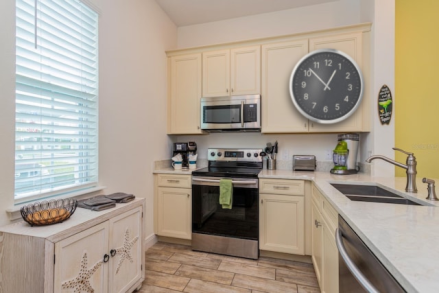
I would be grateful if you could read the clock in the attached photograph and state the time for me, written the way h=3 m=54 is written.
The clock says h=12 m=52
